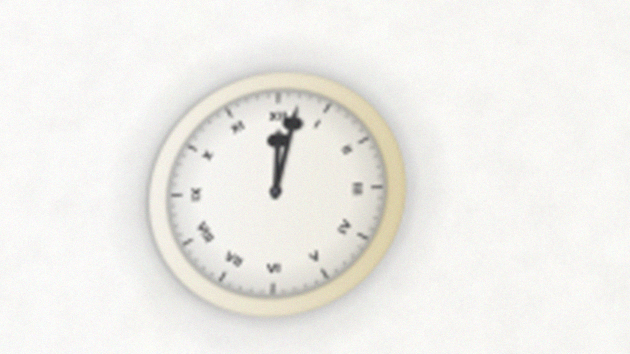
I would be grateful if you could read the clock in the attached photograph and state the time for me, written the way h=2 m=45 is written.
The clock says h=12 m=2
